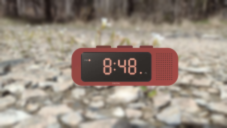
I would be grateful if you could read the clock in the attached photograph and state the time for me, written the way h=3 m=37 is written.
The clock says h=8 m=48
